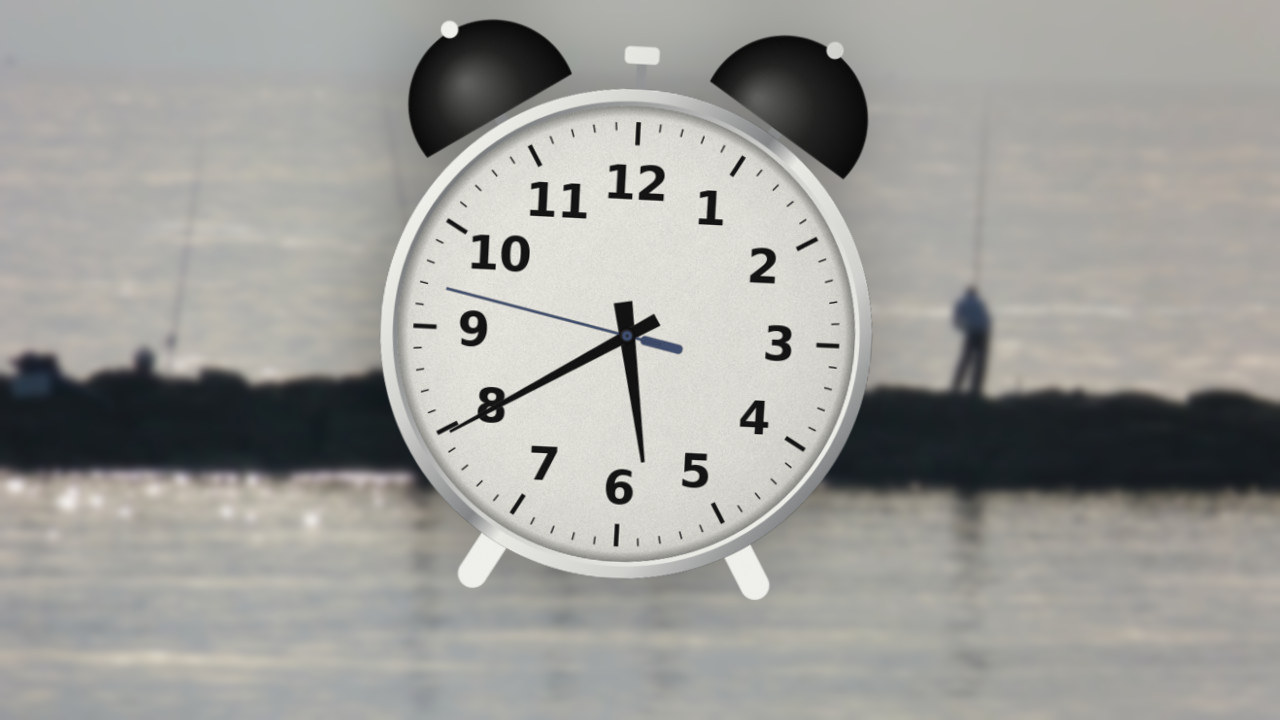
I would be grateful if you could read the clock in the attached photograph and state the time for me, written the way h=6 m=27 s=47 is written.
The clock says h=5 m=39 s=47
